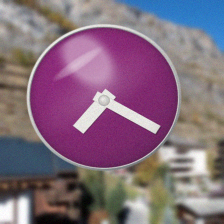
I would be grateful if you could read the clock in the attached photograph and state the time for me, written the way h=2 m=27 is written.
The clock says h=7 m=20
